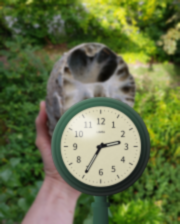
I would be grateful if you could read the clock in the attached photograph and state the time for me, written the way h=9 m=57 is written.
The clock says h=2 m=35
